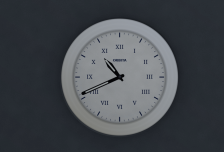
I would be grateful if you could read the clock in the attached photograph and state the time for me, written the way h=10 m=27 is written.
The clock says h=10 m=41
